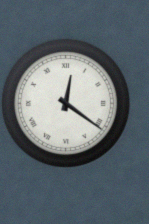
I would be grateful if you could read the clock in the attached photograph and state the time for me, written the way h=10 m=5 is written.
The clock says h=12 m=21
